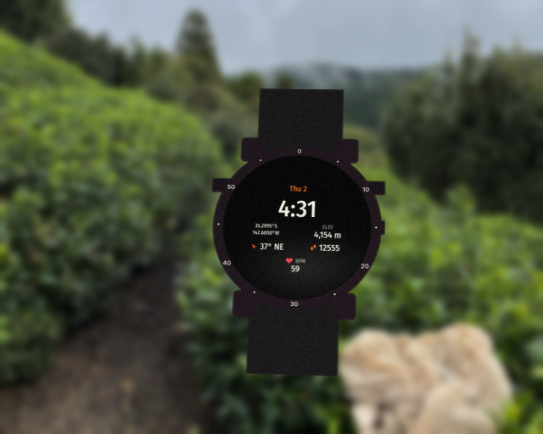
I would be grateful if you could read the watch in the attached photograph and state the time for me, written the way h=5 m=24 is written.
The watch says h=4 m=31
